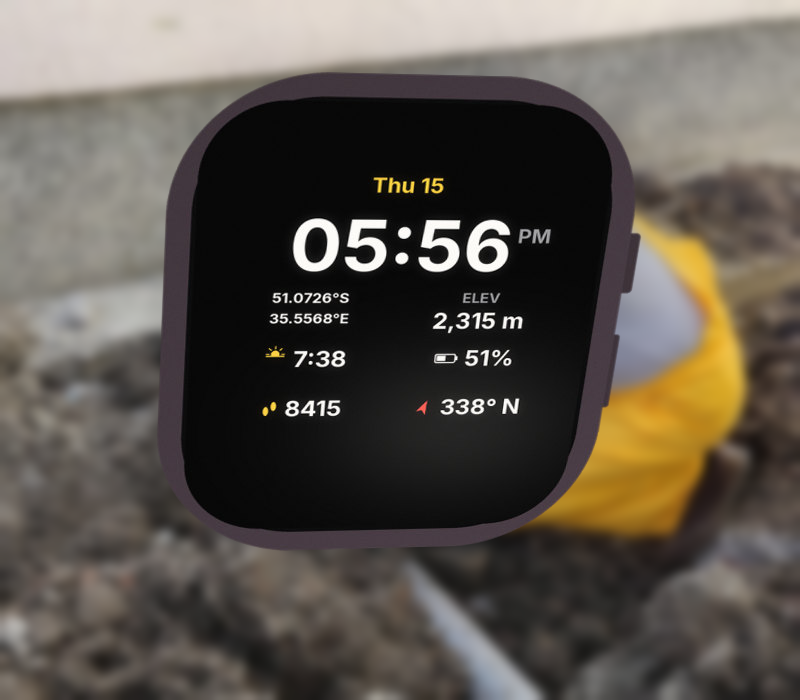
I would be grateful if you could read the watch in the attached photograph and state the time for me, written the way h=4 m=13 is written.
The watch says h=5 m=56
